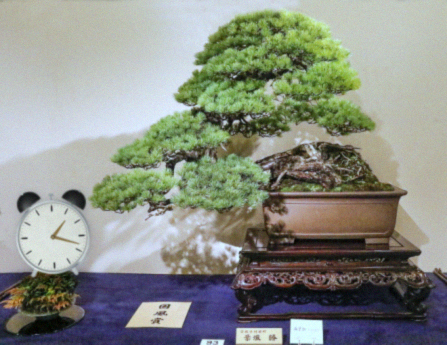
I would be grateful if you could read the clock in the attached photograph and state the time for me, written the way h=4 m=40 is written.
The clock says h=1 m=18
